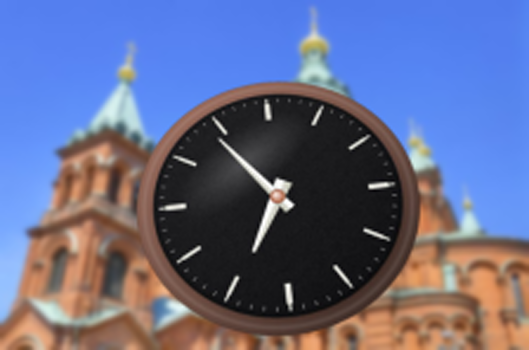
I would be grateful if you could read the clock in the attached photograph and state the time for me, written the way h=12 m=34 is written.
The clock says h=6 m=54
